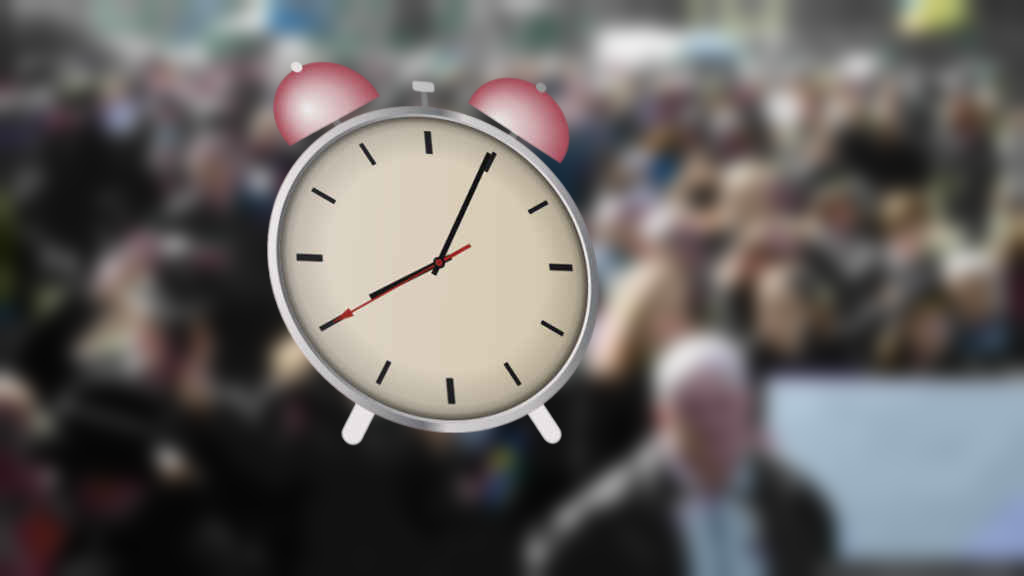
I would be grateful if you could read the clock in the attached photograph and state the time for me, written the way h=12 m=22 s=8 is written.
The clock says h=8 m=4 s=40
